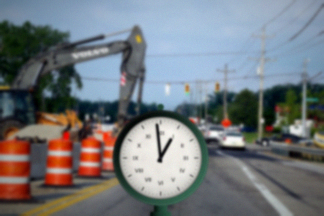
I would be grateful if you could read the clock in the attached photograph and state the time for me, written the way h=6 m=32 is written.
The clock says h=12 m=59
